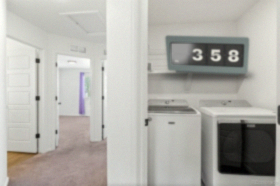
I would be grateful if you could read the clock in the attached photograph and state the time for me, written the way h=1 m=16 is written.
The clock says h=3 m=58
